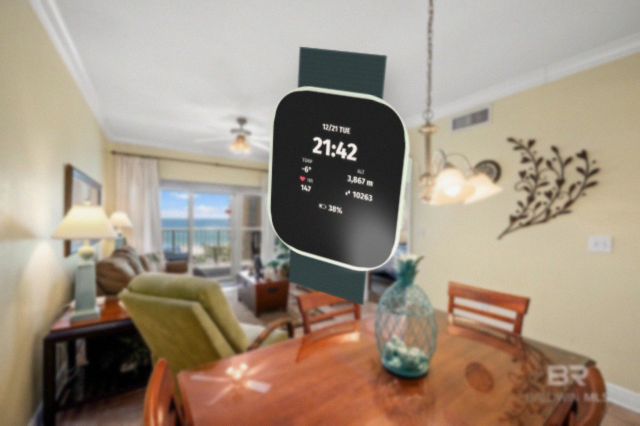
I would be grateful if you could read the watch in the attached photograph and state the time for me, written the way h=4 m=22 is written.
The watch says h=21 m=42
